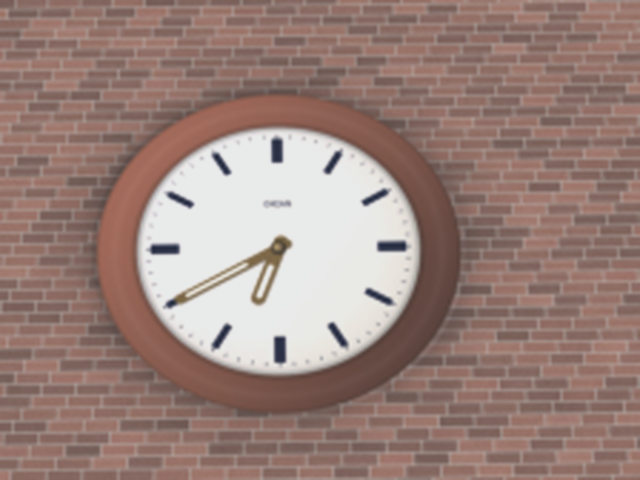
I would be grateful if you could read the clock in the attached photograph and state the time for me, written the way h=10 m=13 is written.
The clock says h=6 m=40
